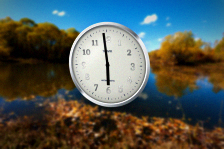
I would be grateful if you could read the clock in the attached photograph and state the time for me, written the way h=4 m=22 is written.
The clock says h=5 m=59
